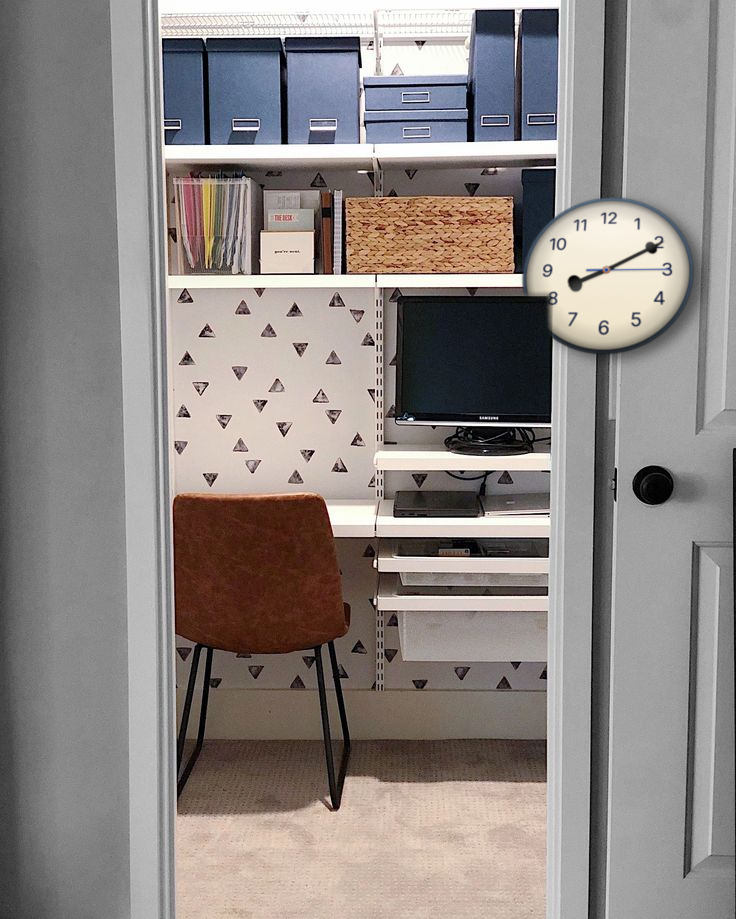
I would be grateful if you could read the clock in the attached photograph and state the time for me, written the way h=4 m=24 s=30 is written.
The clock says h=8 m=10 s=15
